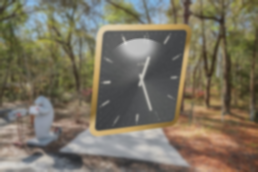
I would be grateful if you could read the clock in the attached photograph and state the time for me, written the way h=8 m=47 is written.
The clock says h=12 m=26
